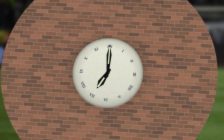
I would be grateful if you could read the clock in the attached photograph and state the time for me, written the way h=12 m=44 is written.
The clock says h=7 m=0
